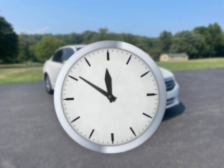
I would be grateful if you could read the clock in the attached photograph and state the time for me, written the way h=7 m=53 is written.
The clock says h=11 m=51
